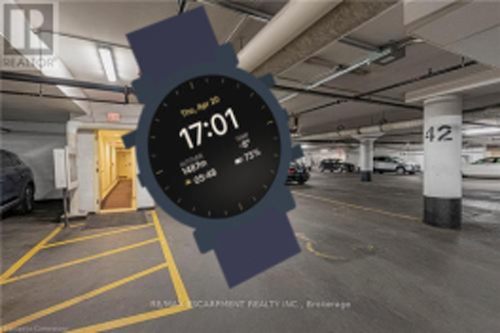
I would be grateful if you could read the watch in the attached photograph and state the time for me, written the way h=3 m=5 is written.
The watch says h=17 m=1
